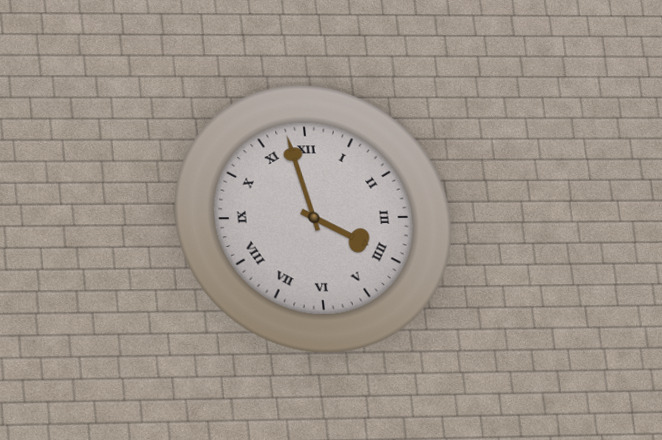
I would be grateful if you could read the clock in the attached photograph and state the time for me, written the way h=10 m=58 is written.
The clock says h=3 m=58
